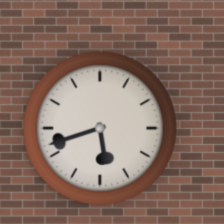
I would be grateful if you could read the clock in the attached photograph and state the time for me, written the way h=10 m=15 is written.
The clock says h=5 m=42
